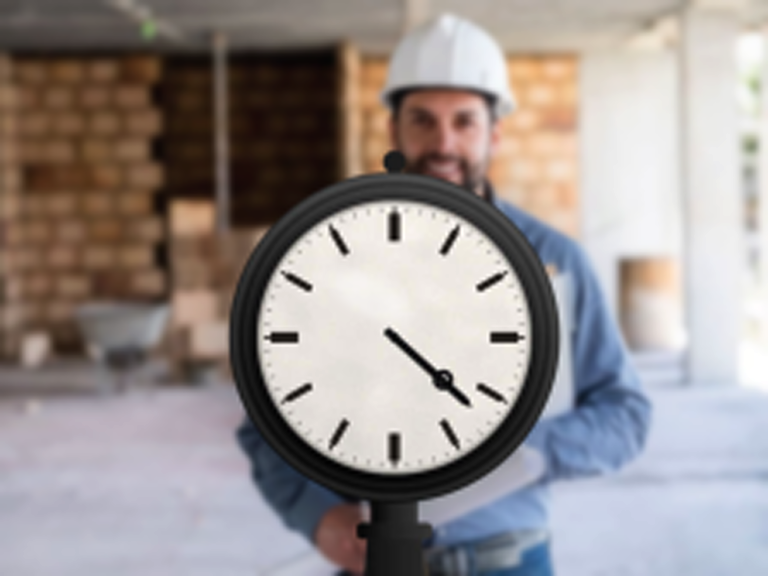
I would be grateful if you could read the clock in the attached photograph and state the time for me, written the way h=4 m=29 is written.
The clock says h=4 m=22
